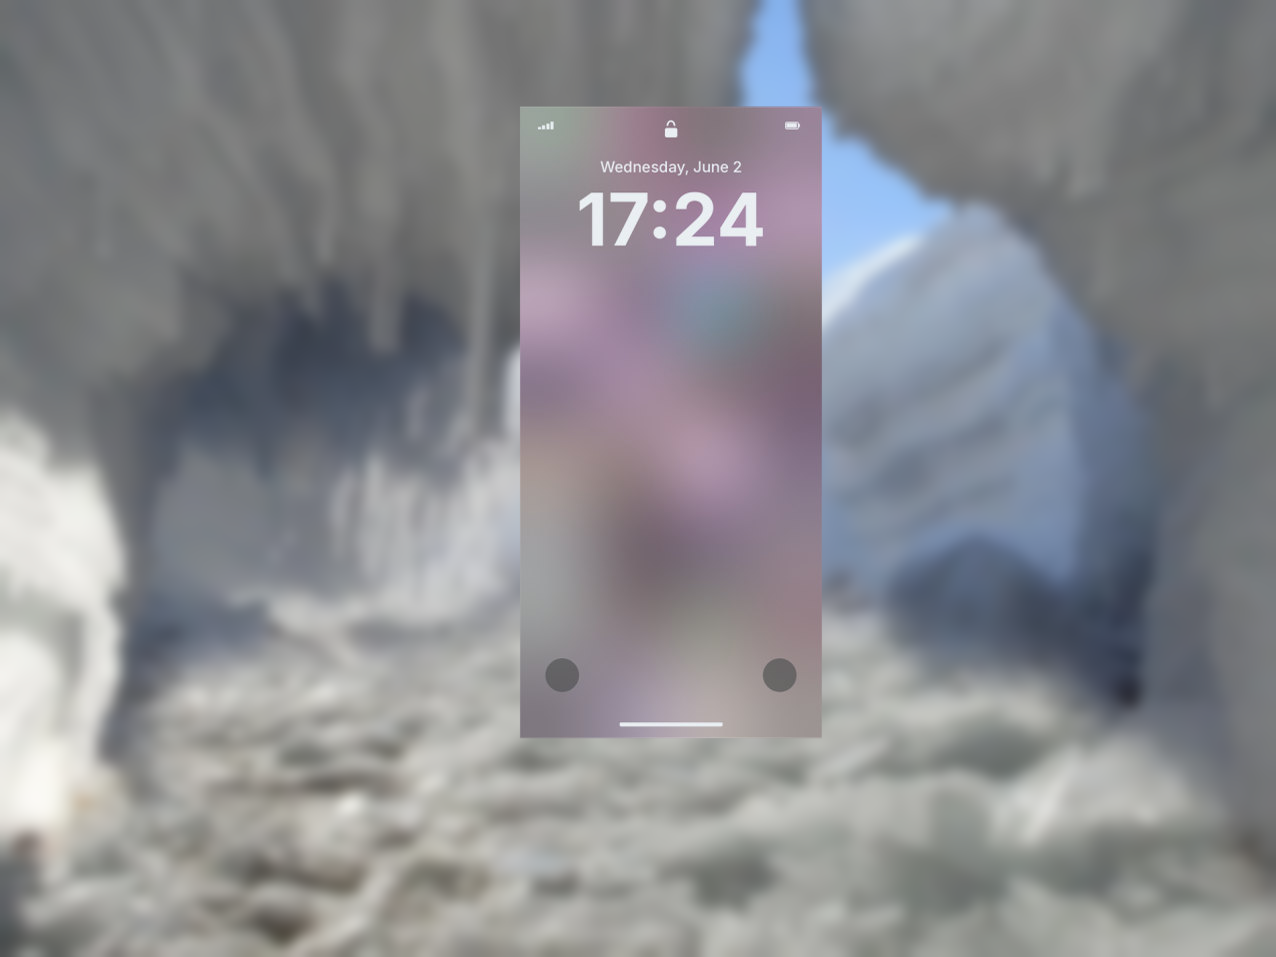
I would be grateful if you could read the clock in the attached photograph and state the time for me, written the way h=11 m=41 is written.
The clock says h=17 m=24
